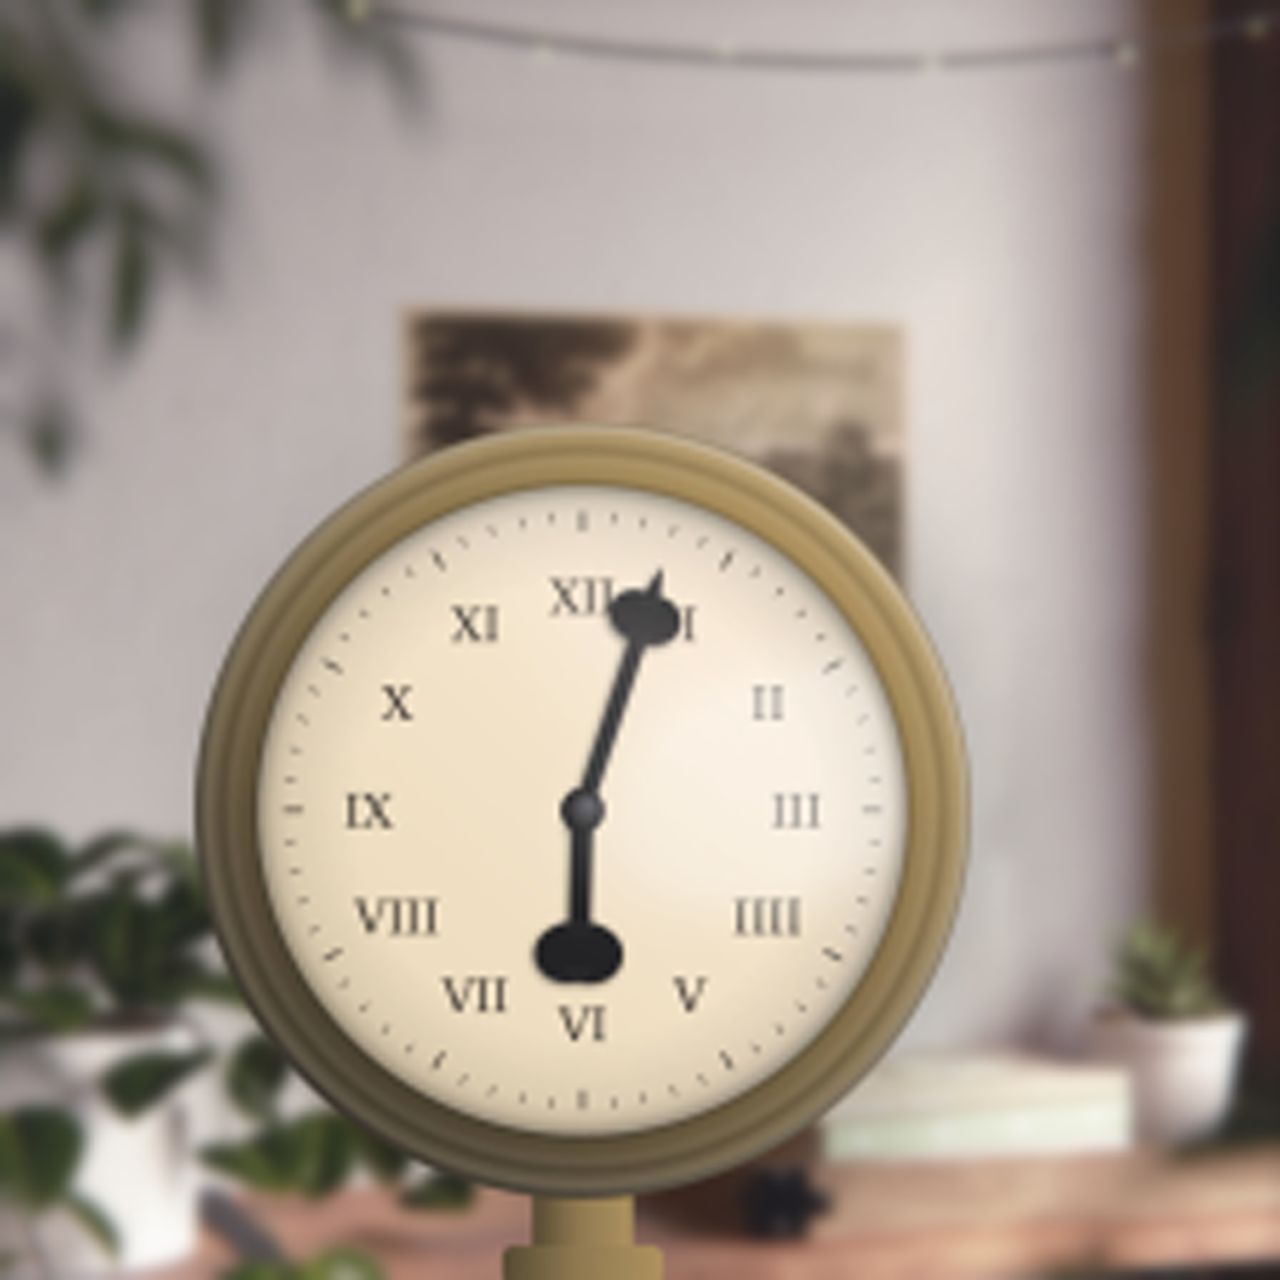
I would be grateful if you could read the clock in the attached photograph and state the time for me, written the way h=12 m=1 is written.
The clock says h=6 m=3
